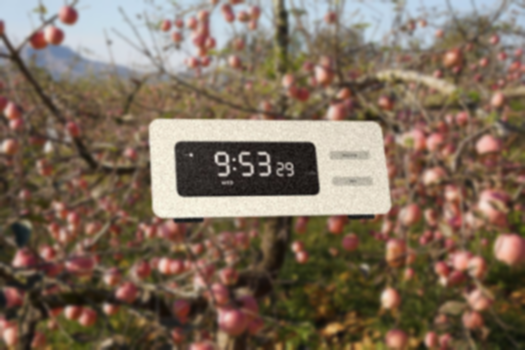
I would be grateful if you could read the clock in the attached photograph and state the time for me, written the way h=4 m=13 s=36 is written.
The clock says h=9 m=53 s=29
